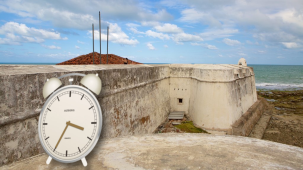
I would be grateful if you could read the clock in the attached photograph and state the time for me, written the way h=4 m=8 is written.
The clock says h=3 m=35
